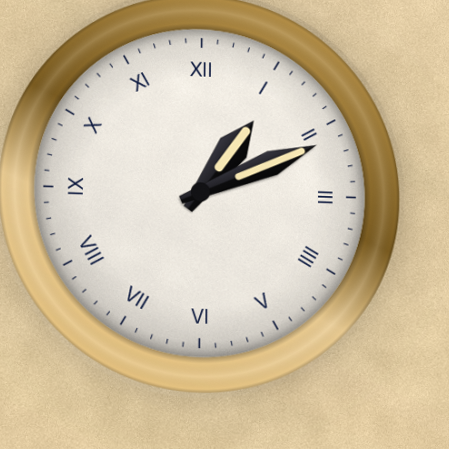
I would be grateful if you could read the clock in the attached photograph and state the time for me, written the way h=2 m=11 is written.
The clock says h=1 m=11
